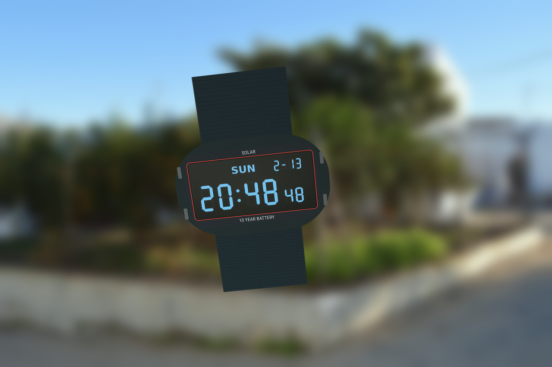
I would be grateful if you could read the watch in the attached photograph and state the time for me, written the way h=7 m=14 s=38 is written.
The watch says h=20 m=48 s=48
